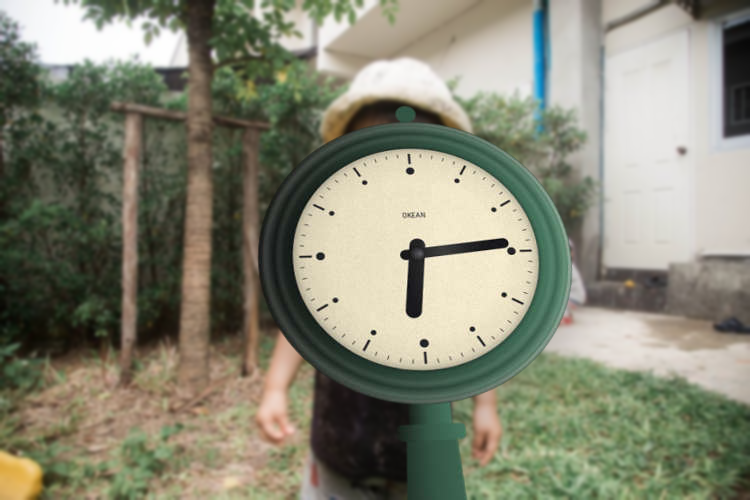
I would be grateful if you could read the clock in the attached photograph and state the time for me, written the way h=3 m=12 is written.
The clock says h=6 m=14
